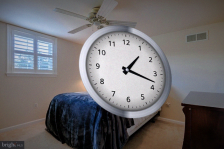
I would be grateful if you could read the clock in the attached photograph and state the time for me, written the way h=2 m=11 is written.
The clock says h=1 m=18
